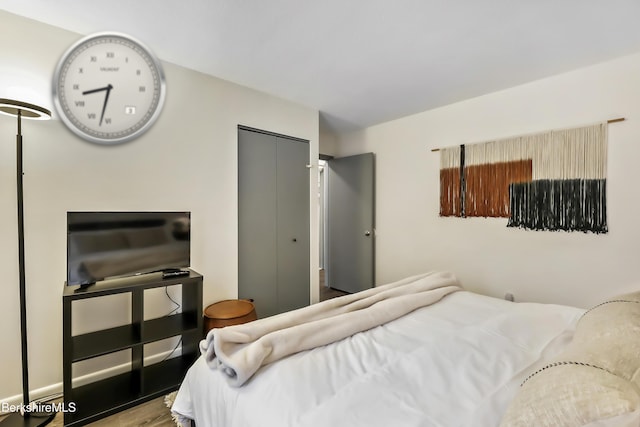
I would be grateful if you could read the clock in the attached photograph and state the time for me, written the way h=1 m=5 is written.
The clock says h=8 m=32
